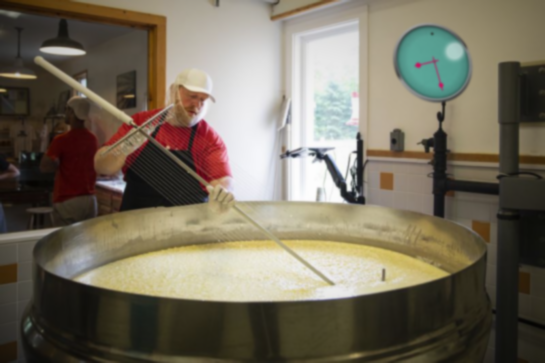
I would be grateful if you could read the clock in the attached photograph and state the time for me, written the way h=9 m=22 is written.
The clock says h=8 m=28
